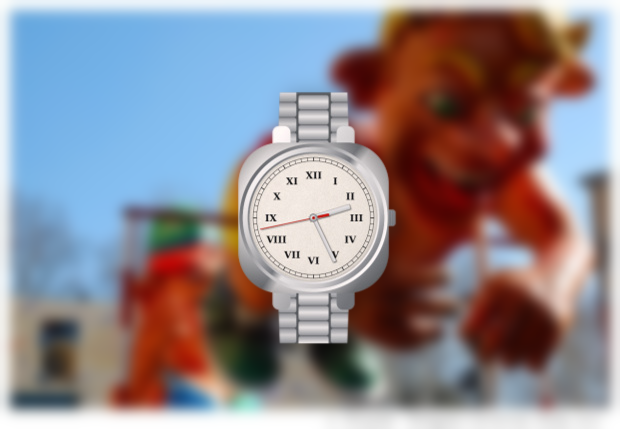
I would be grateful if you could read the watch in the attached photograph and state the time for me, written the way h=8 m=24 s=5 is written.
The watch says h=2 m=25 s=43
